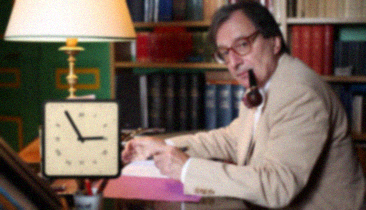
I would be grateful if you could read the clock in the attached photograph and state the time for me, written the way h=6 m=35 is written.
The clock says h=2 m=55
